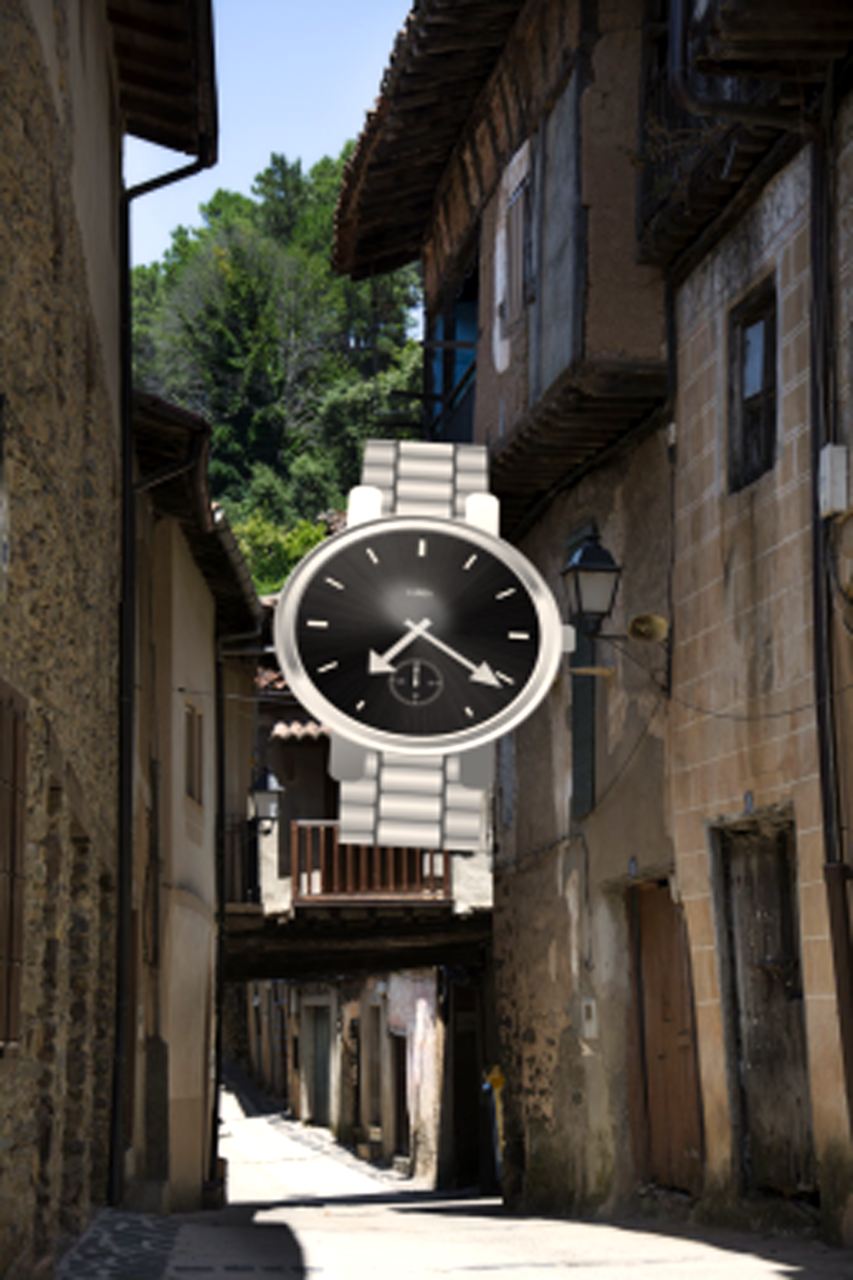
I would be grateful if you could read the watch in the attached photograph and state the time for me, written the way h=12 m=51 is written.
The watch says h=7 m=21
